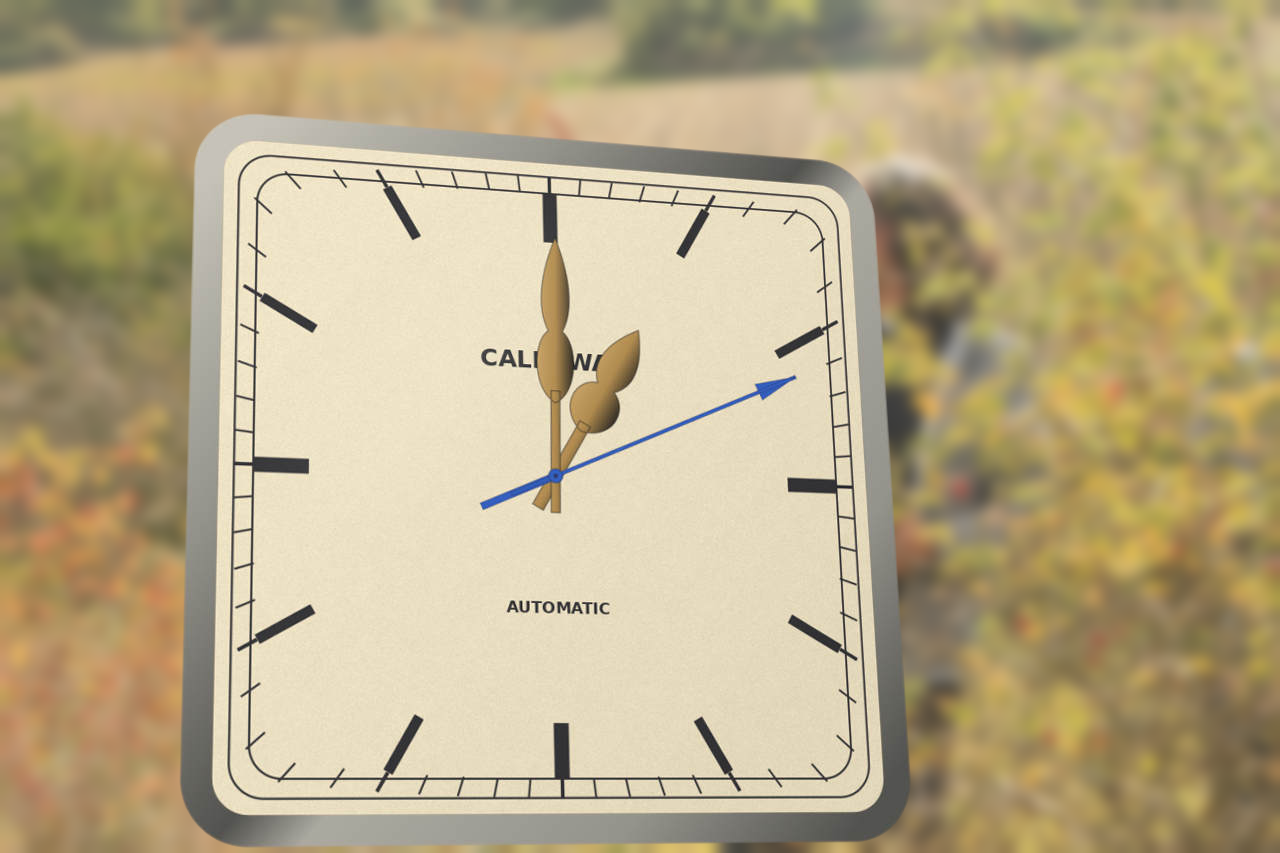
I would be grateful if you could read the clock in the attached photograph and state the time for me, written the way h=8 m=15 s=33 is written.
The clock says h=1 m=0 s=11
